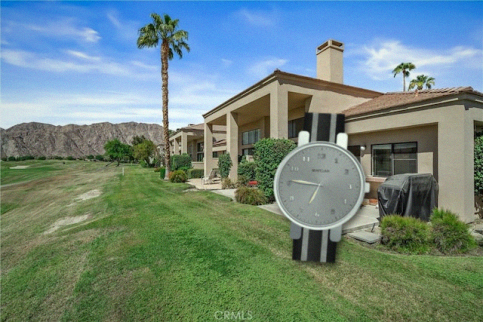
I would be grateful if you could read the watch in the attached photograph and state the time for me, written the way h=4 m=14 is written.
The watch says h=6 m=46
